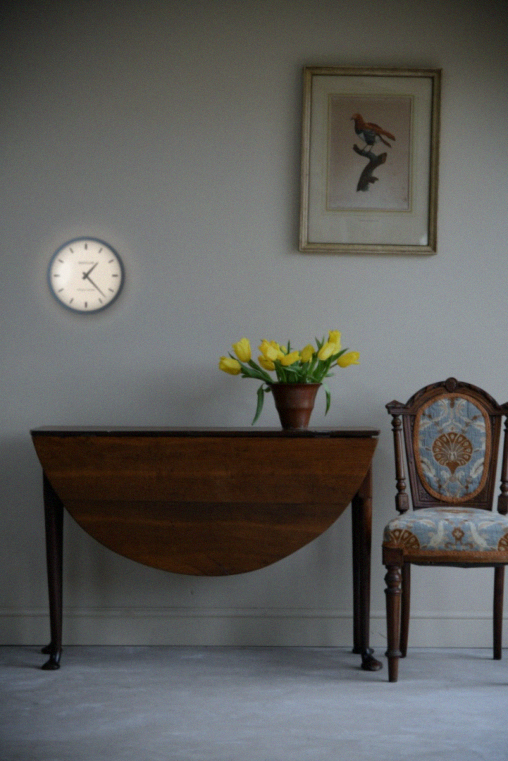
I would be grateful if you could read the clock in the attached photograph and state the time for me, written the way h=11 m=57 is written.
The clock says h=1 m=23
